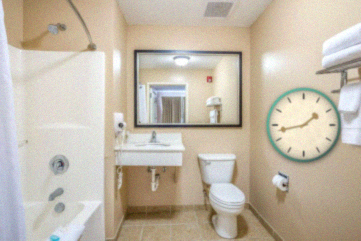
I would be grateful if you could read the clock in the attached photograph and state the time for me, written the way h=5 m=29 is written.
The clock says h=1 m=43
